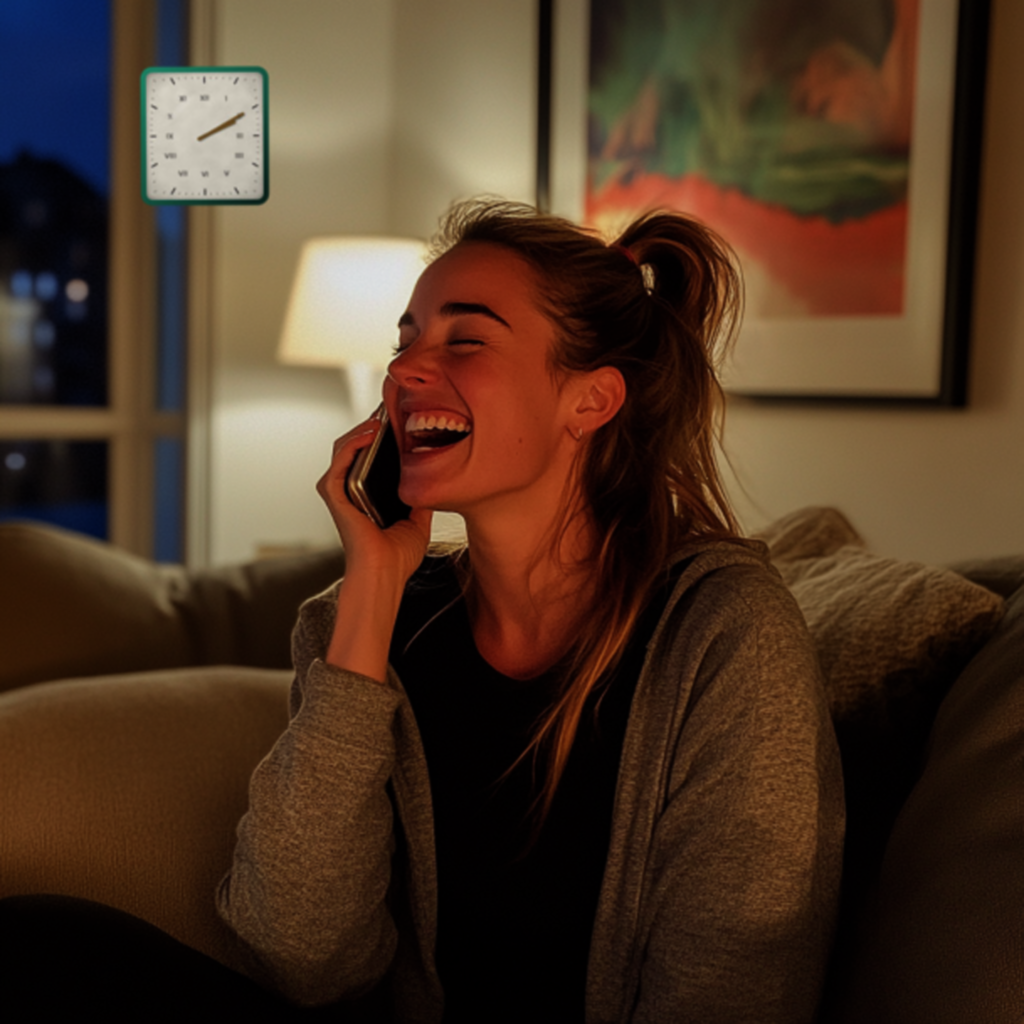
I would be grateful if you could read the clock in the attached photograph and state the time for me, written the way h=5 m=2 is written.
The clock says h=2 m=10
